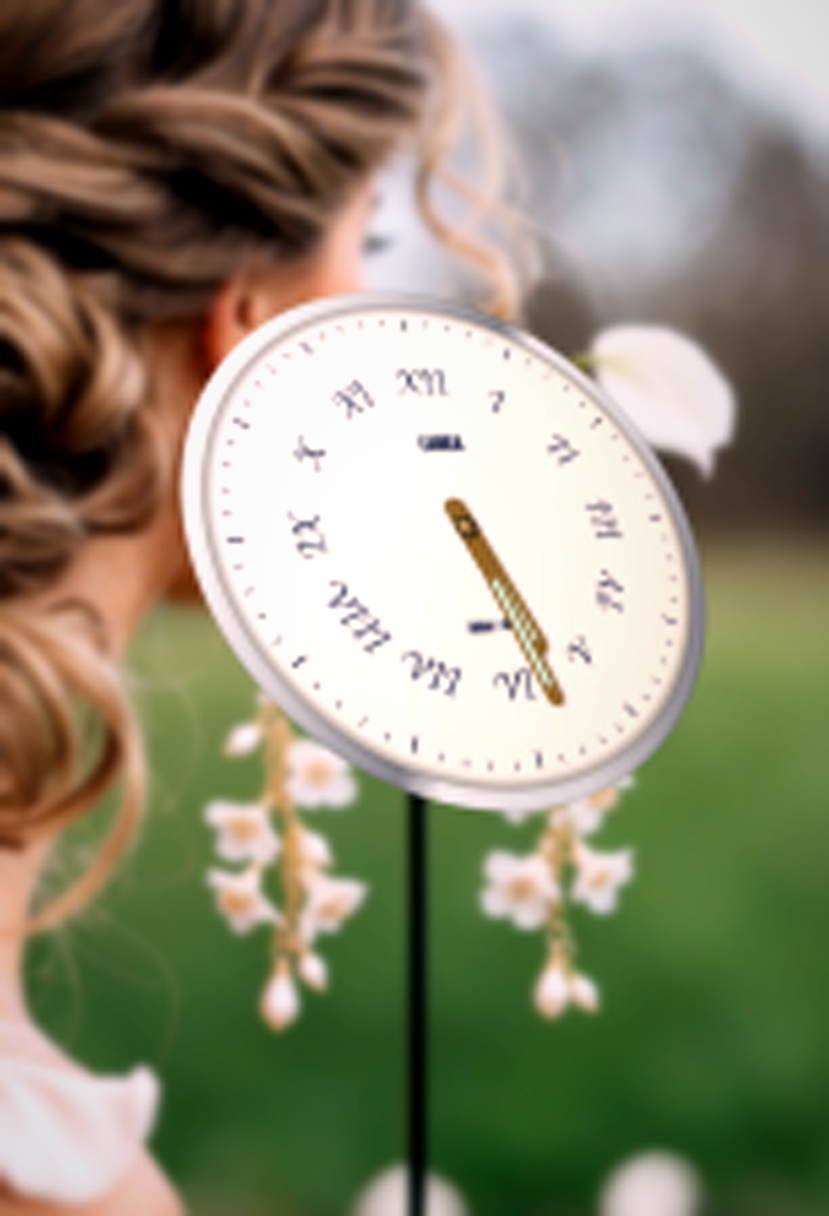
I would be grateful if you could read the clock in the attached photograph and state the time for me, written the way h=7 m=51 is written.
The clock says h=5 m=28
